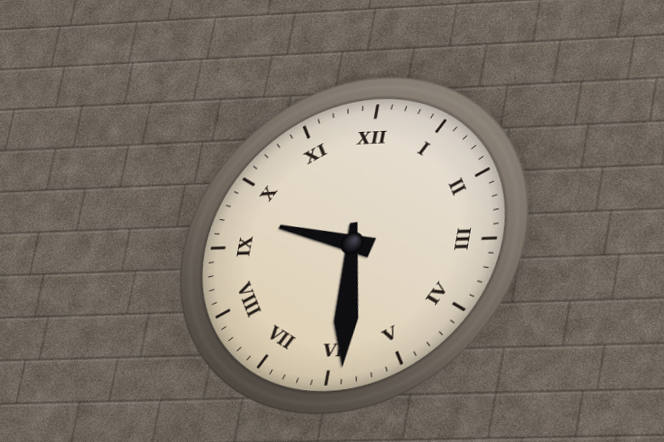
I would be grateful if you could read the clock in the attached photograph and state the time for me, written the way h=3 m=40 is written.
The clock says h=9 m=29
